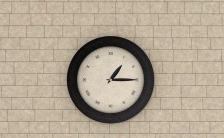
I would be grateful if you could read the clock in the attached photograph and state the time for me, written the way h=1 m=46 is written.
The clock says h=1 m=15
